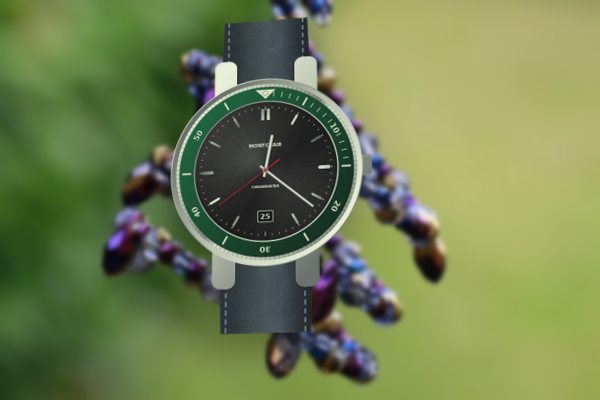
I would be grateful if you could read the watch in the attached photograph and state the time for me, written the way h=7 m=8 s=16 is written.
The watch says h=12 m=21 s=39
